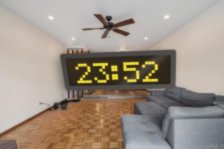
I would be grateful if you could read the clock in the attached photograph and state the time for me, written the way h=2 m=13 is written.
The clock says h=23 m=52
